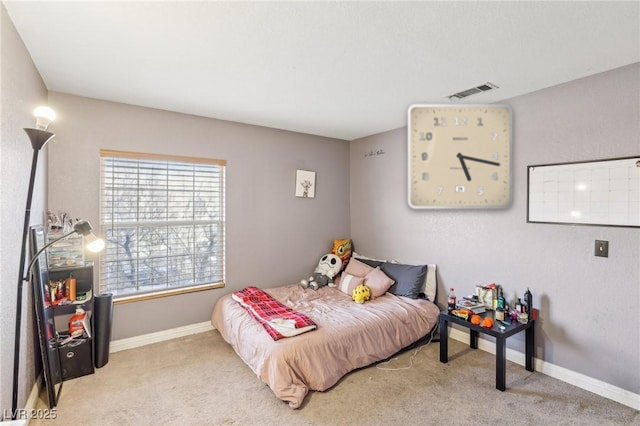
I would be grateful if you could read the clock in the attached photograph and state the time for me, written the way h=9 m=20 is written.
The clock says h=5 m=17
